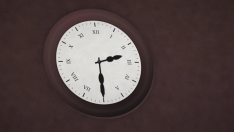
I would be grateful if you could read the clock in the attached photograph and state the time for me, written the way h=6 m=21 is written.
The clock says h=2 m=30
